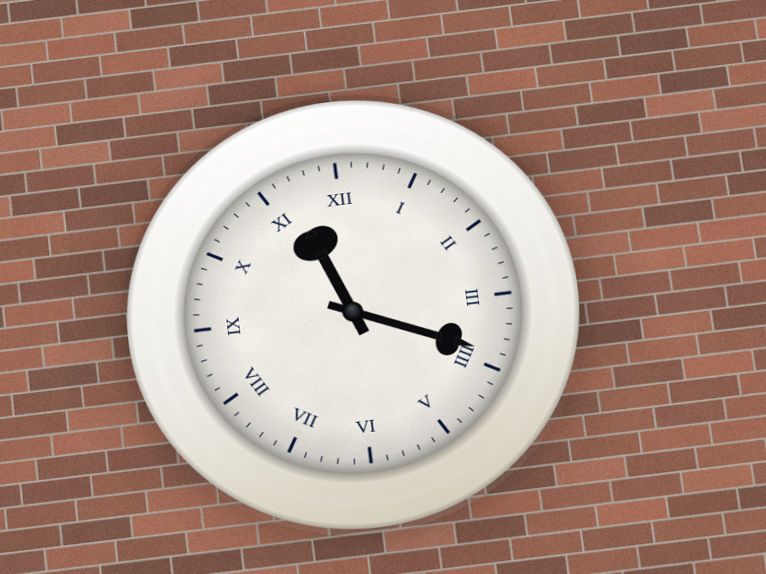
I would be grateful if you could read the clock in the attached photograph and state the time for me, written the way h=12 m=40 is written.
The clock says h=11 m=19
